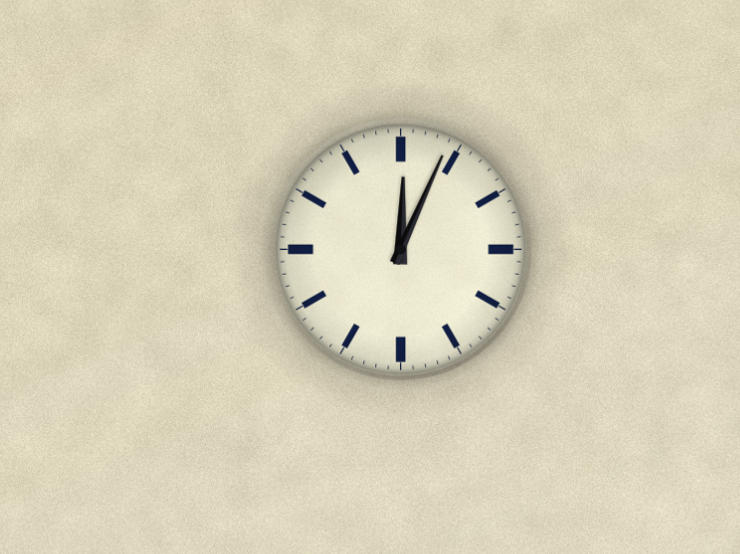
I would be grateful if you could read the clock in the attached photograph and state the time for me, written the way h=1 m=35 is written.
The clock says h=12 m=4
